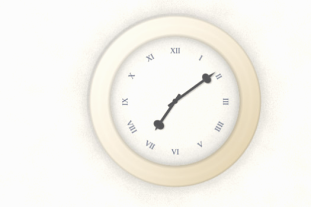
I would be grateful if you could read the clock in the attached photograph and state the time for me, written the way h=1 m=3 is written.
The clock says h=7 m=9
